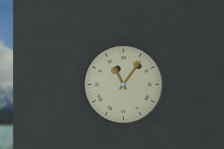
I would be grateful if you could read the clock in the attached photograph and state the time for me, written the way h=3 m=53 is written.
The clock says h=11 m=6
